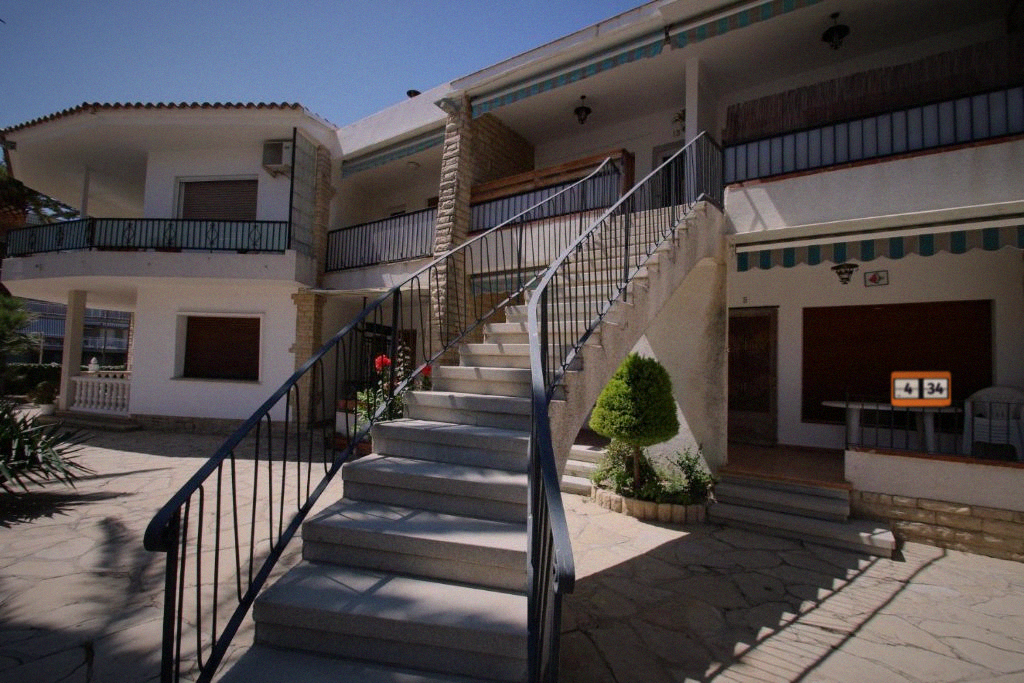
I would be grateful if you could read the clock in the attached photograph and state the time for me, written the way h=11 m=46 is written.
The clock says h=4 m=34
